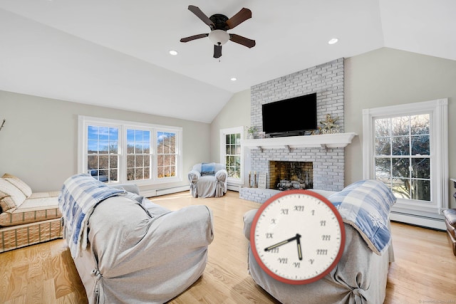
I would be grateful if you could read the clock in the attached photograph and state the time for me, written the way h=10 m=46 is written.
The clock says h=5 m=41
